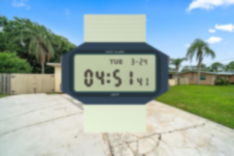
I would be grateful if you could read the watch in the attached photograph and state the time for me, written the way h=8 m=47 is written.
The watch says h=4 m=51
